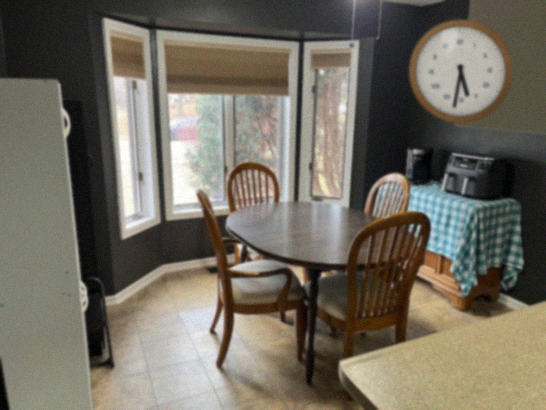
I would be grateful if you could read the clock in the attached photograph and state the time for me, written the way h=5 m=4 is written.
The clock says h=5 m=32
